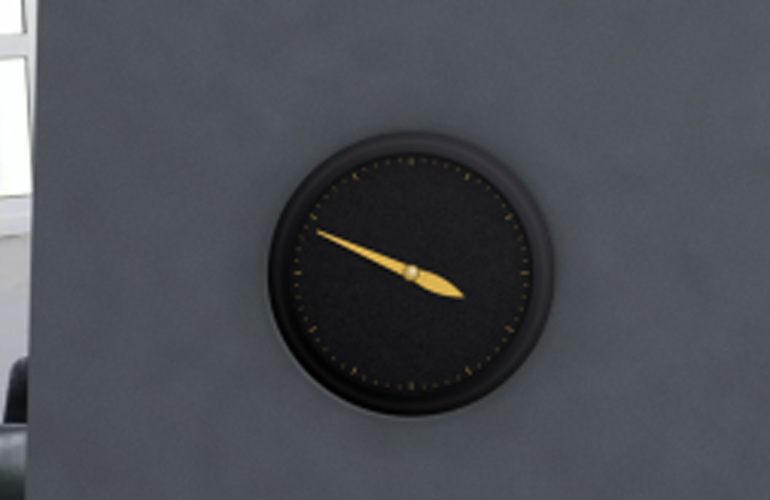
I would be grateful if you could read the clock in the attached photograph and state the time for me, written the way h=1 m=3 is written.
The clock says h=3 m=49
